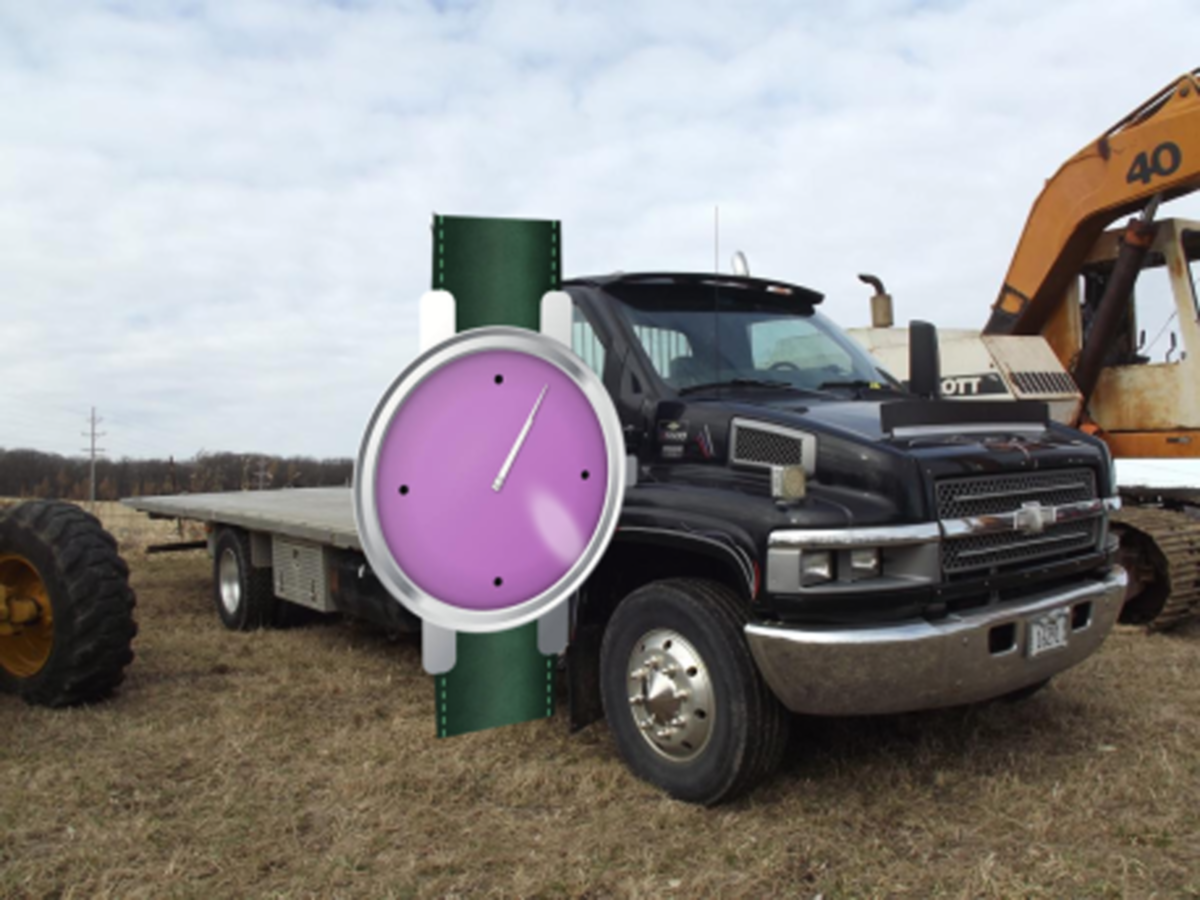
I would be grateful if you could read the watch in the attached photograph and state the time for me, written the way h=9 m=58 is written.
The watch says h=1 m=5
